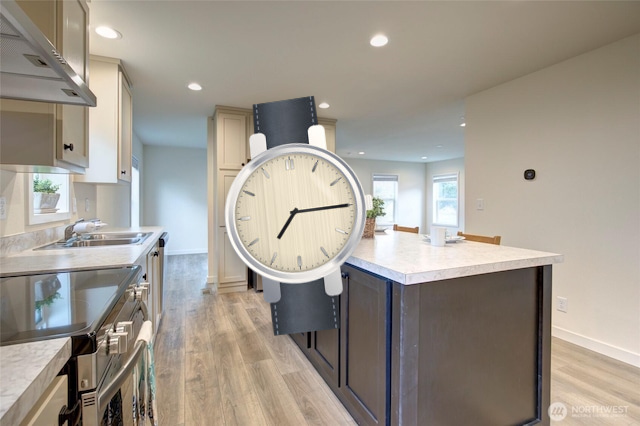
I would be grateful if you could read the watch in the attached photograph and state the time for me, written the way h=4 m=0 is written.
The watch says h=7 m=15
